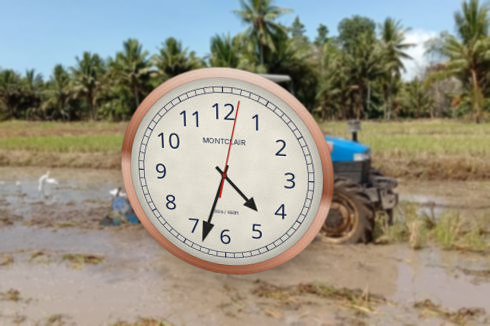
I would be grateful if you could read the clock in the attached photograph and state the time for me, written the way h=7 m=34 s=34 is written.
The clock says h=4 m=33 s=2
